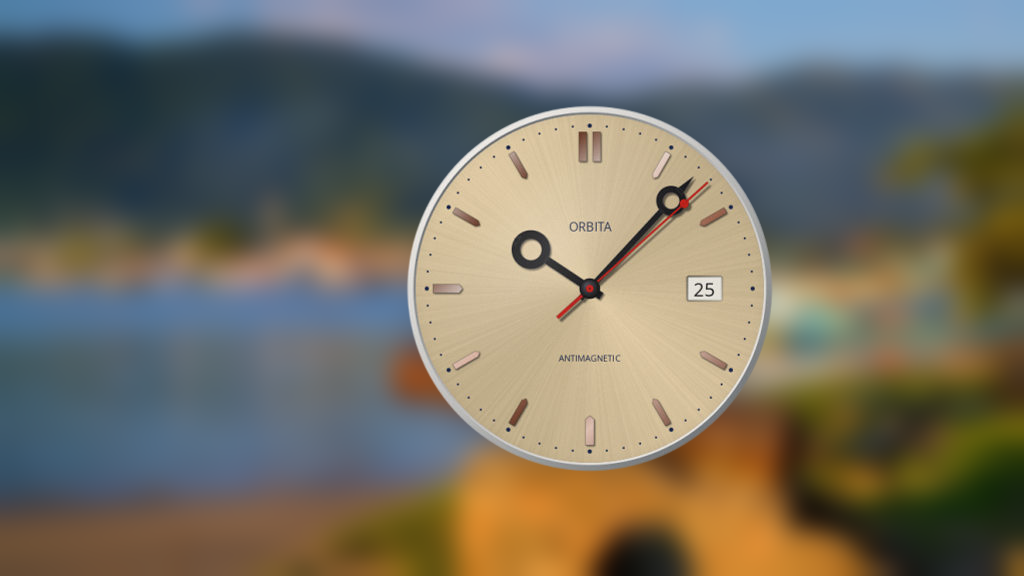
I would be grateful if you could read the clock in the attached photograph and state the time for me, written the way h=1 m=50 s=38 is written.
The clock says h=10 m=7 s=8
